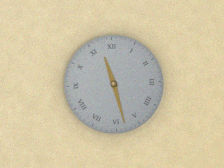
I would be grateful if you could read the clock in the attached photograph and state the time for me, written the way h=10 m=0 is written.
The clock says h=11 m=28
